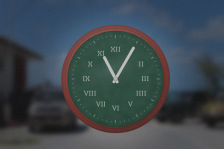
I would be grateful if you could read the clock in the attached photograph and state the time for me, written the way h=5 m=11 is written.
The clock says h=11 m=5
